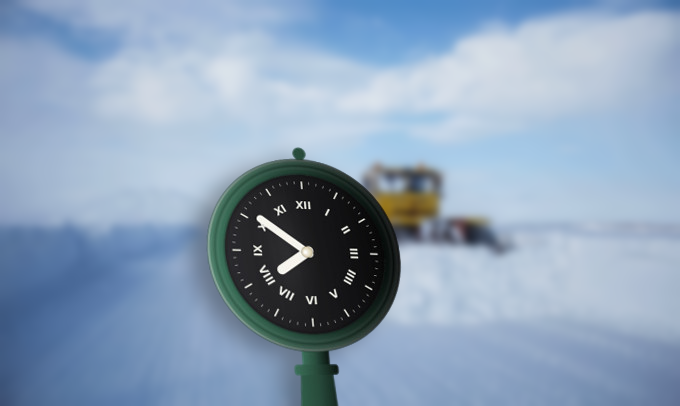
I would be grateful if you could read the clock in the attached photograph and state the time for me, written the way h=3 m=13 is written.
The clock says h=7 m=51
